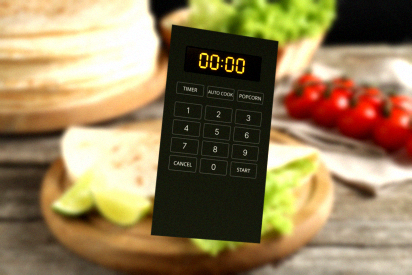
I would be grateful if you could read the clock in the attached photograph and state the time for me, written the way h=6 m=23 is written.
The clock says h=0 m=0
